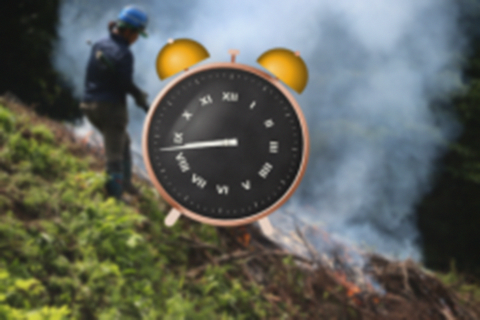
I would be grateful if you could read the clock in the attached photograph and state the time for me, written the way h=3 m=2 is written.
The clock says h=8 m=43
